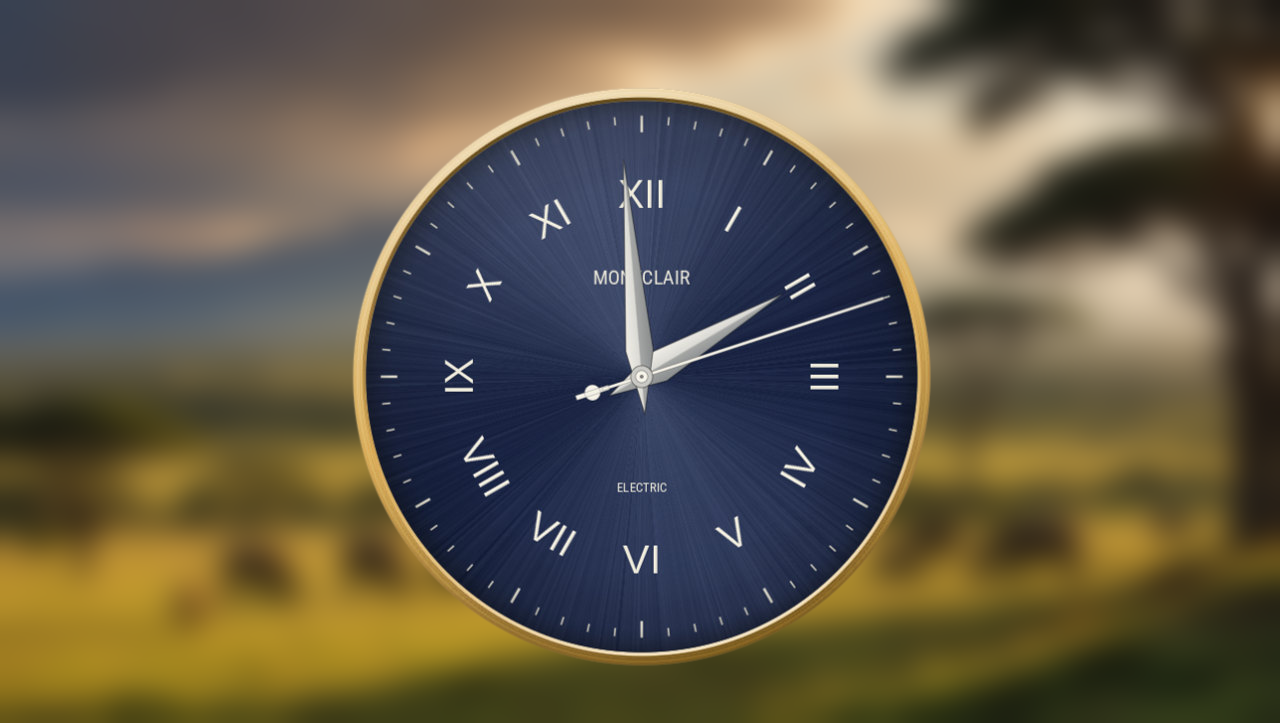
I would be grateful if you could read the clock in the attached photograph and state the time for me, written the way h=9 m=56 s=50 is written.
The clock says h=1 m=59 s=12
